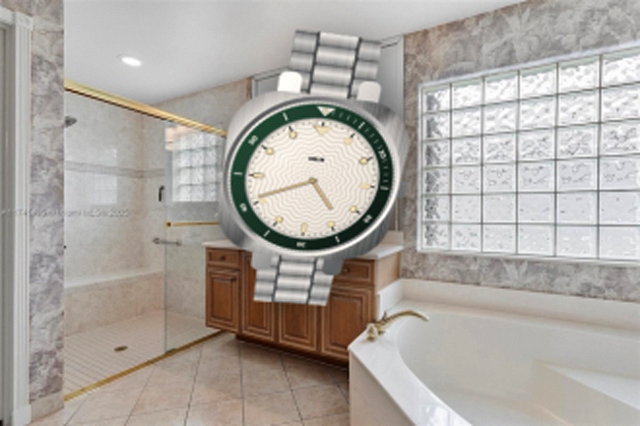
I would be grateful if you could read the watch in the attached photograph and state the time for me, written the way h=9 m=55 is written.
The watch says h=4 m=41
